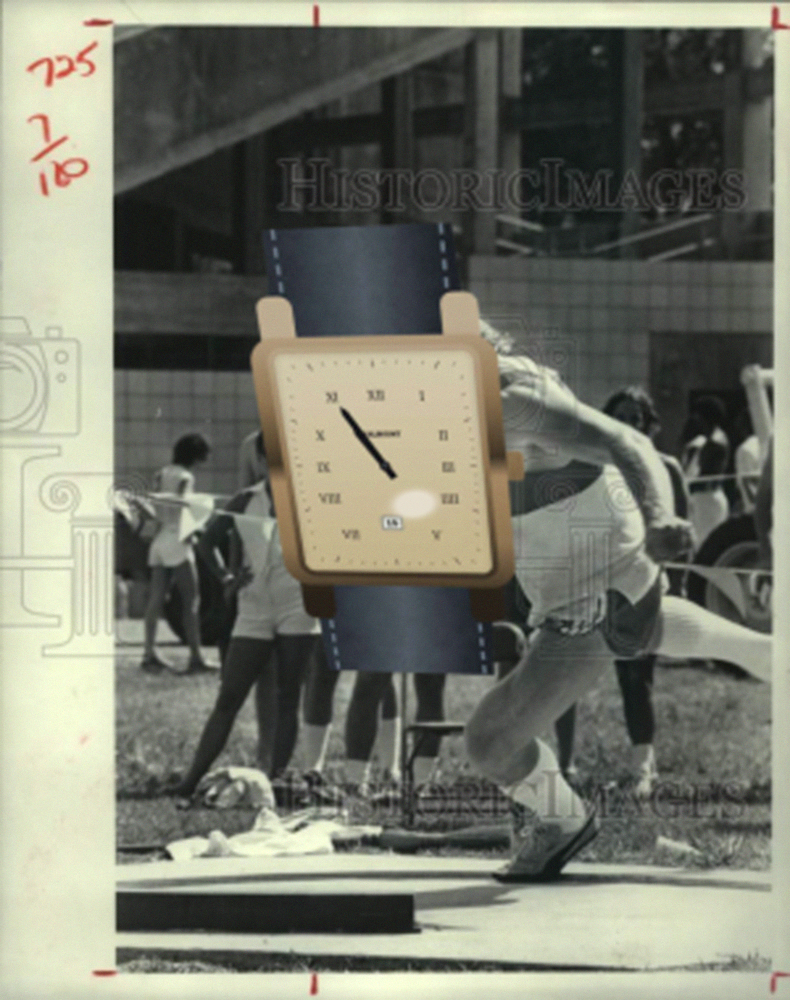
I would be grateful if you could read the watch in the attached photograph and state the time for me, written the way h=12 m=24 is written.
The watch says h=10 m=55
